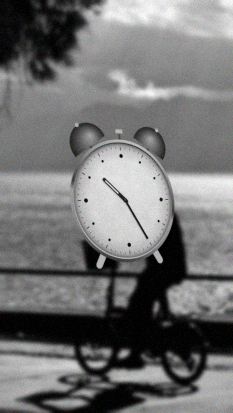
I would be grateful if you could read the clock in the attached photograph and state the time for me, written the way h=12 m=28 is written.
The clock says h=10 m=25
